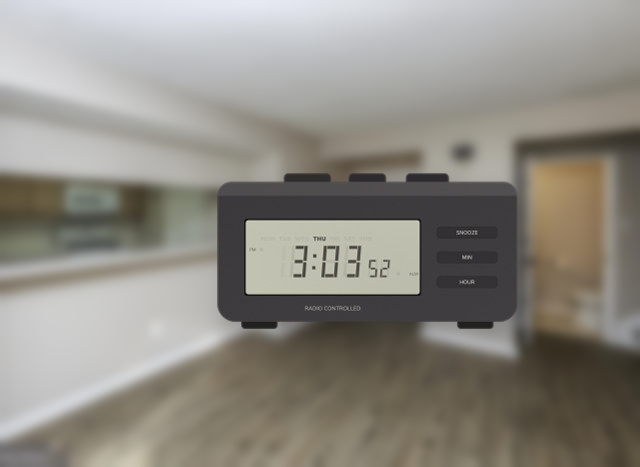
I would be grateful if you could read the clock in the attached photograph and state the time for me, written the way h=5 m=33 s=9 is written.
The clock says h=3 m=3 s=52
